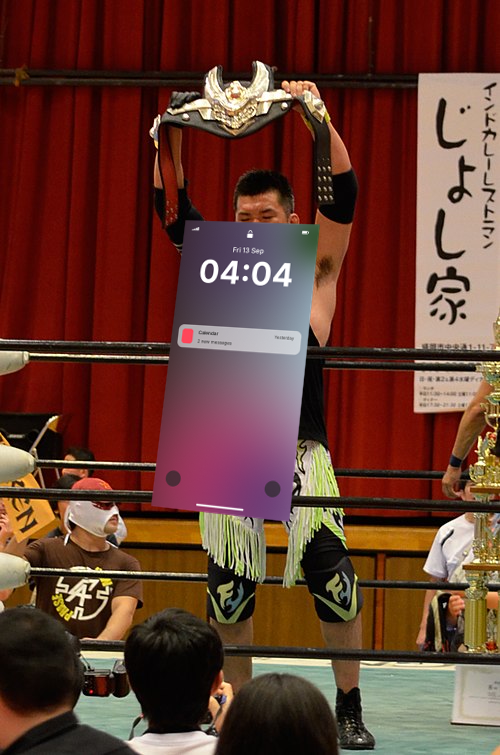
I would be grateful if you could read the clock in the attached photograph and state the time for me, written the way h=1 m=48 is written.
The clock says h=4 m=4
